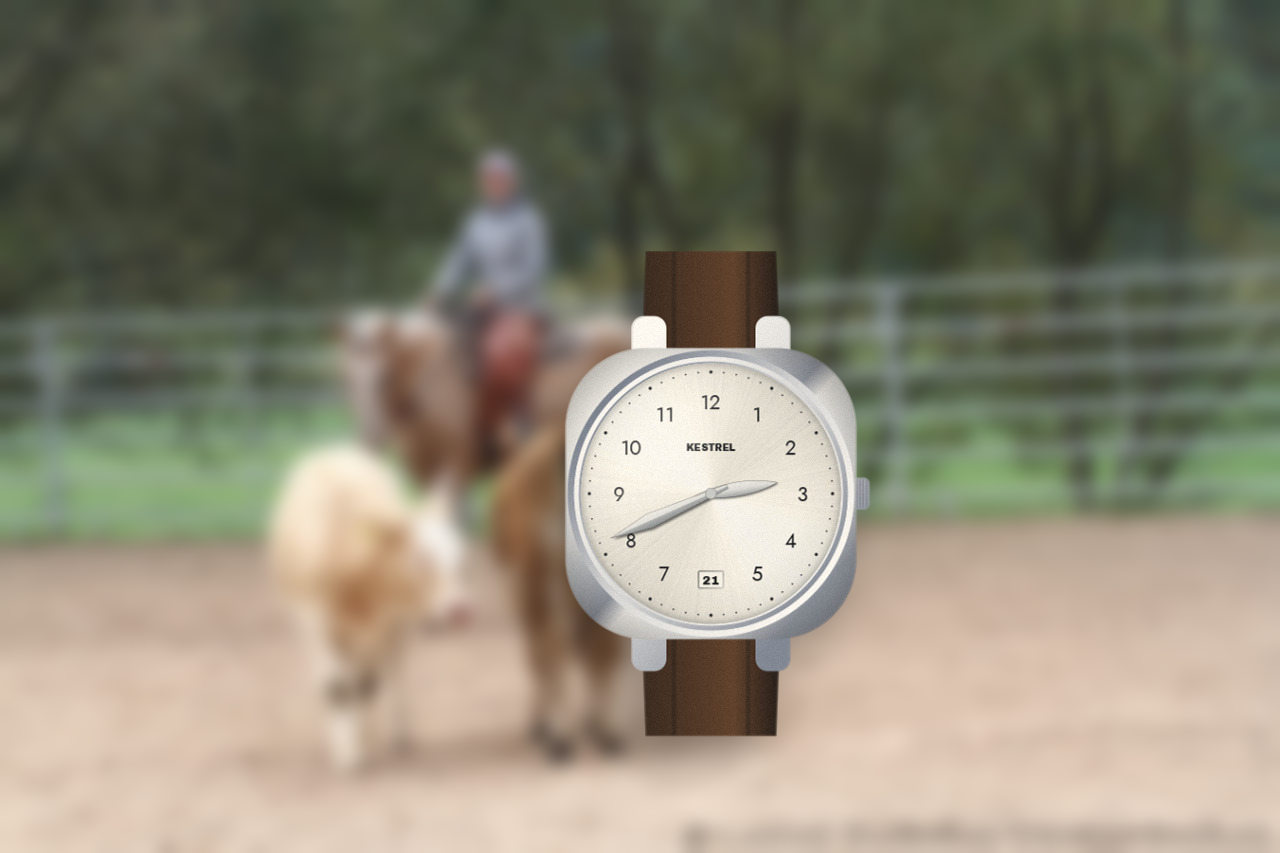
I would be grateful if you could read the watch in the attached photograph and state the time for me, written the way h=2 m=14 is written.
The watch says h=2 m=41
